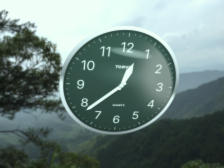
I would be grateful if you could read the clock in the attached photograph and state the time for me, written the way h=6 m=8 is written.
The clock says h=12 m=38
